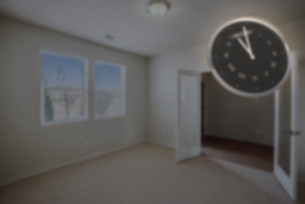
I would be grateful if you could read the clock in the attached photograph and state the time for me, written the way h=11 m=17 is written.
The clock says h=10 m=59
